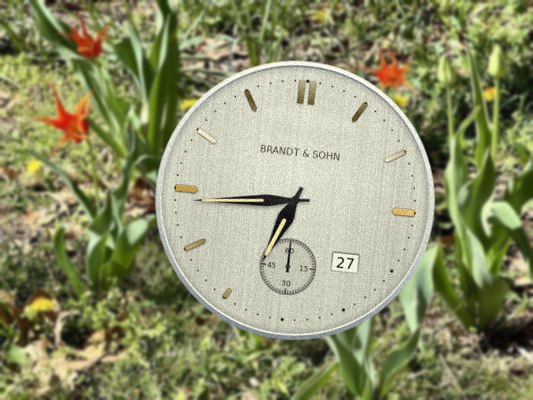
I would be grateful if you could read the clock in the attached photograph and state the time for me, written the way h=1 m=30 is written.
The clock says h=6 m=44
